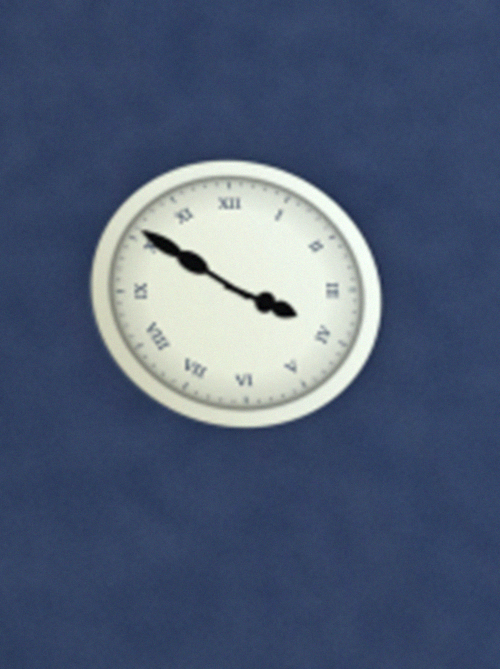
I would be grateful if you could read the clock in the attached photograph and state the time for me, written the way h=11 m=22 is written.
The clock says h=3 m=51
